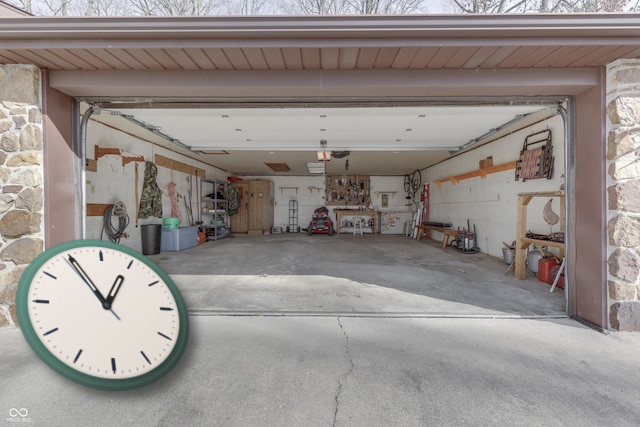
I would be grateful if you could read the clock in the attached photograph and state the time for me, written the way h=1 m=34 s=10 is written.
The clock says h=12 m=54 s=54
